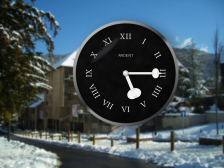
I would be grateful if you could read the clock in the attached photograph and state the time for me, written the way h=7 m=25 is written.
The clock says h=5 m=15
